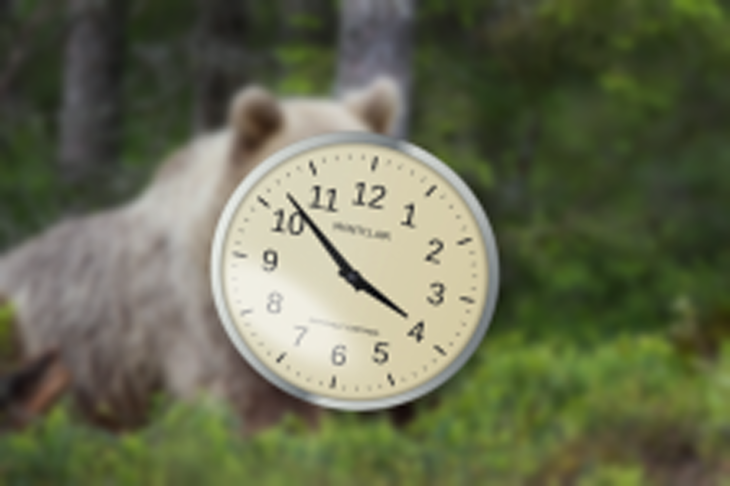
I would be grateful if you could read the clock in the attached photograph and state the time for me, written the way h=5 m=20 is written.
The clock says h=3 m=52
